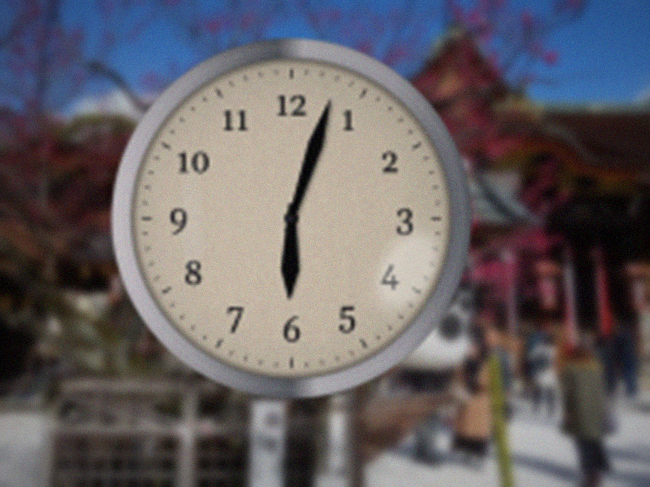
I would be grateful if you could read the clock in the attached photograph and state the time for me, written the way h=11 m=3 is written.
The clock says h=6 m=3
